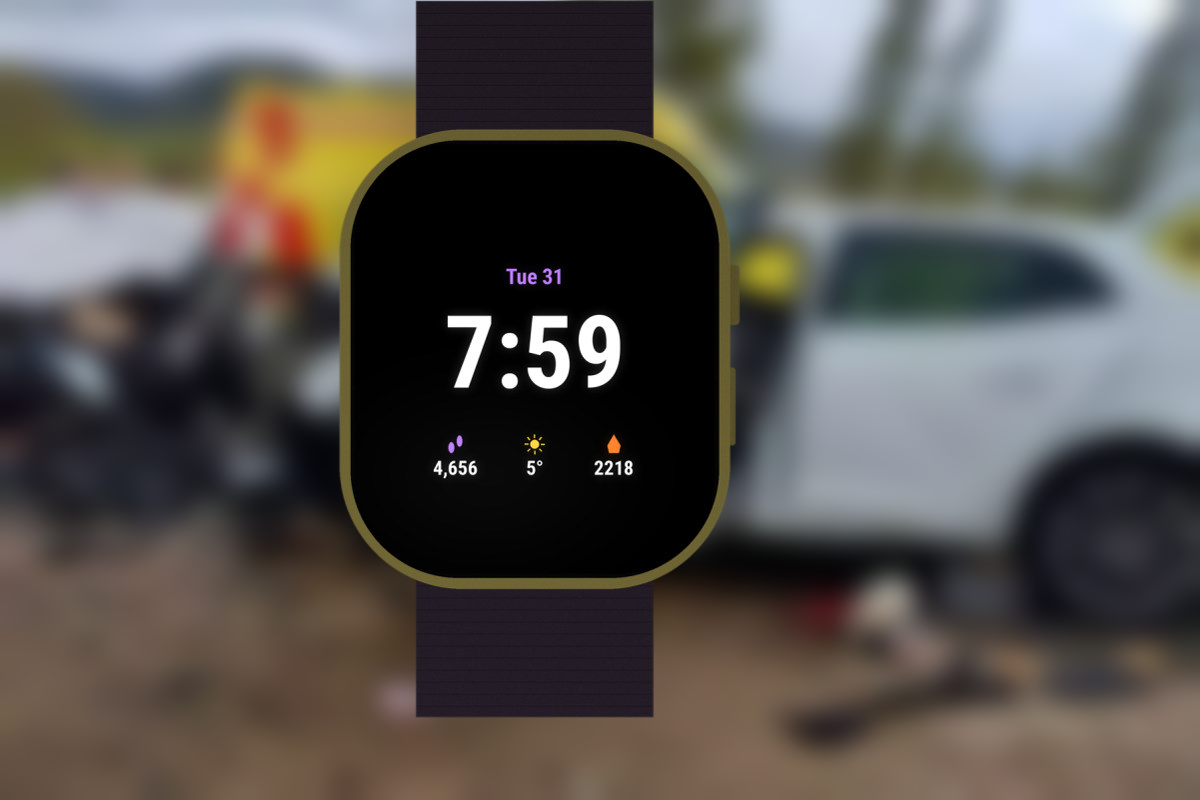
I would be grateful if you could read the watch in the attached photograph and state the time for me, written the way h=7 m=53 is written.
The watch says h=7 m=59
